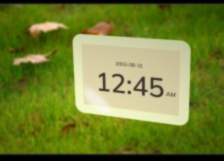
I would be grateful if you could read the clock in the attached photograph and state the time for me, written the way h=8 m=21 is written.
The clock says h=12 m=45
